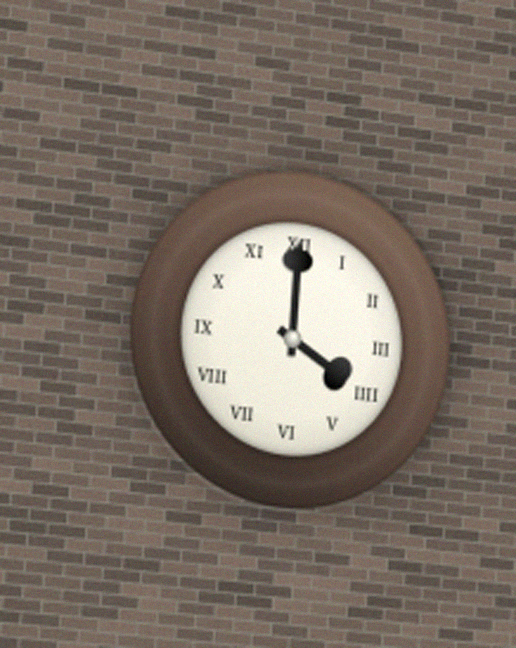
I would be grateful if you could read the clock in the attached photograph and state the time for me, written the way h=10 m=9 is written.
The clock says h=4 m=0
